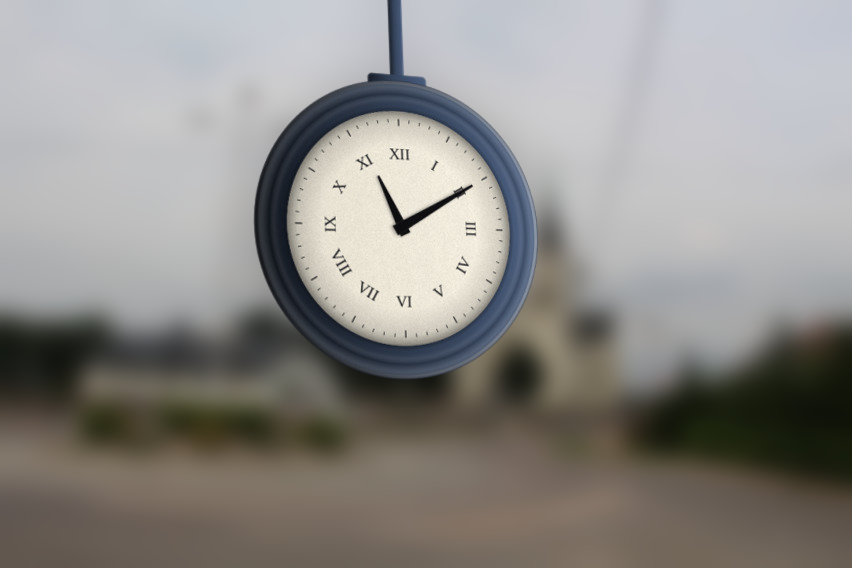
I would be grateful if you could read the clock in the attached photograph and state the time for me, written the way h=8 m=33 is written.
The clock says h=11 m=10
